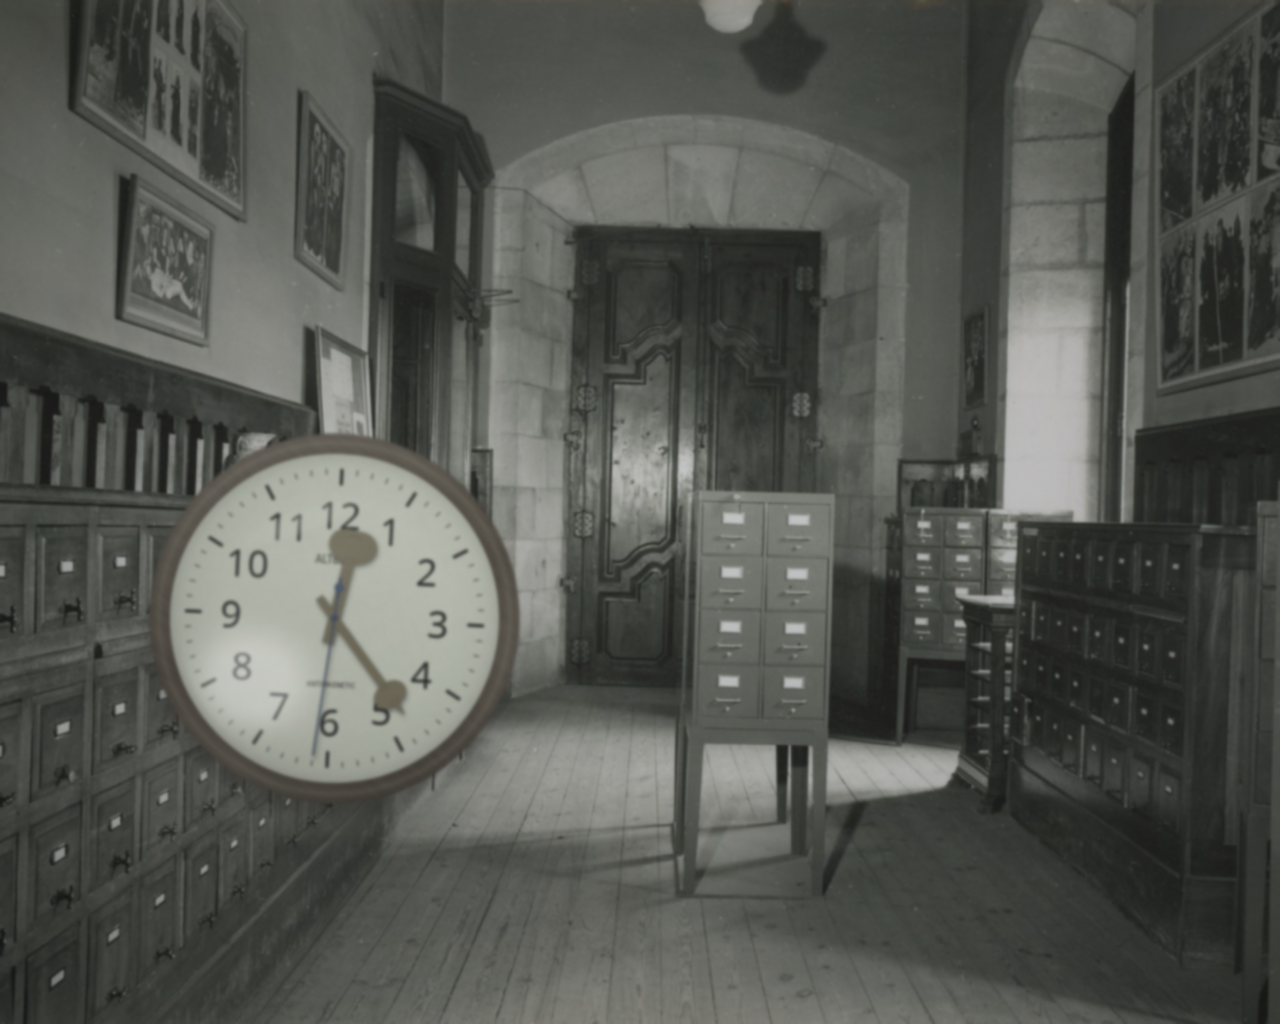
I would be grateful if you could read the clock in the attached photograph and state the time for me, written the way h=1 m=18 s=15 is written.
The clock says h=12 m=23 s=31
